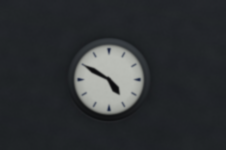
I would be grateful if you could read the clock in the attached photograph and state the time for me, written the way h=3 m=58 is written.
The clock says h=4 m=50
